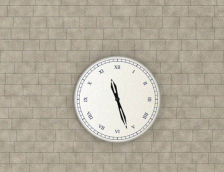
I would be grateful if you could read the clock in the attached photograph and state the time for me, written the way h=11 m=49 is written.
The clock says h=11 m=27
